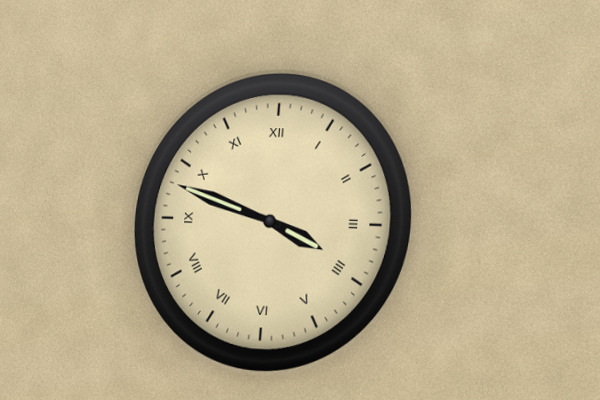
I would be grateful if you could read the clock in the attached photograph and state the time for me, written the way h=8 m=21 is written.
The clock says h=3 m=48
